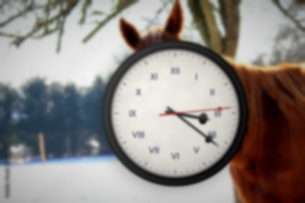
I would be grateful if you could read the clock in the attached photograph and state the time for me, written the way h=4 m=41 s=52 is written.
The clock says h=3 m=21 s=14
